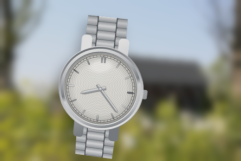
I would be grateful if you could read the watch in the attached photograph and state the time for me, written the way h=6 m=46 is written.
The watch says h=8 m=23
